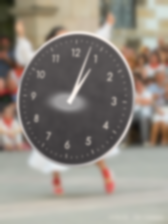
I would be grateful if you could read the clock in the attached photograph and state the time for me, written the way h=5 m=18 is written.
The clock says h=1 m=3
